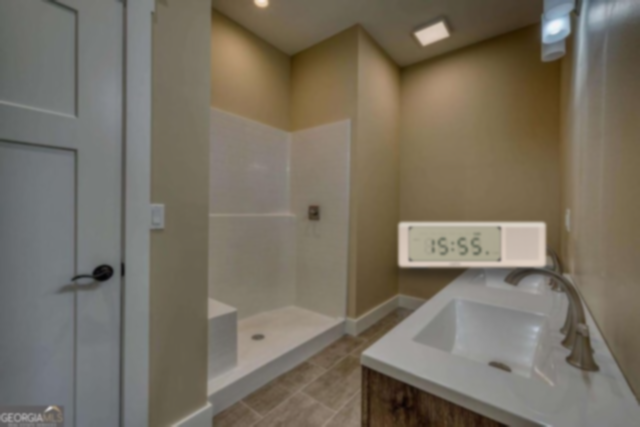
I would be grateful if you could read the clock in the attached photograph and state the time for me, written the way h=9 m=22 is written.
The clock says h=15 m=55
